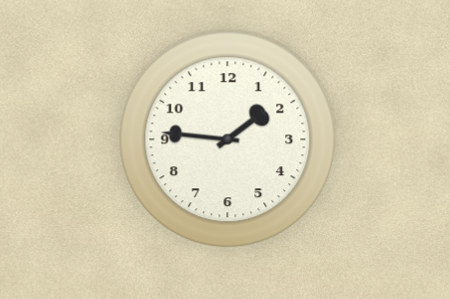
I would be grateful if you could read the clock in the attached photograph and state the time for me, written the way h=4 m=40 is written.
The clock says h=1 m=46
